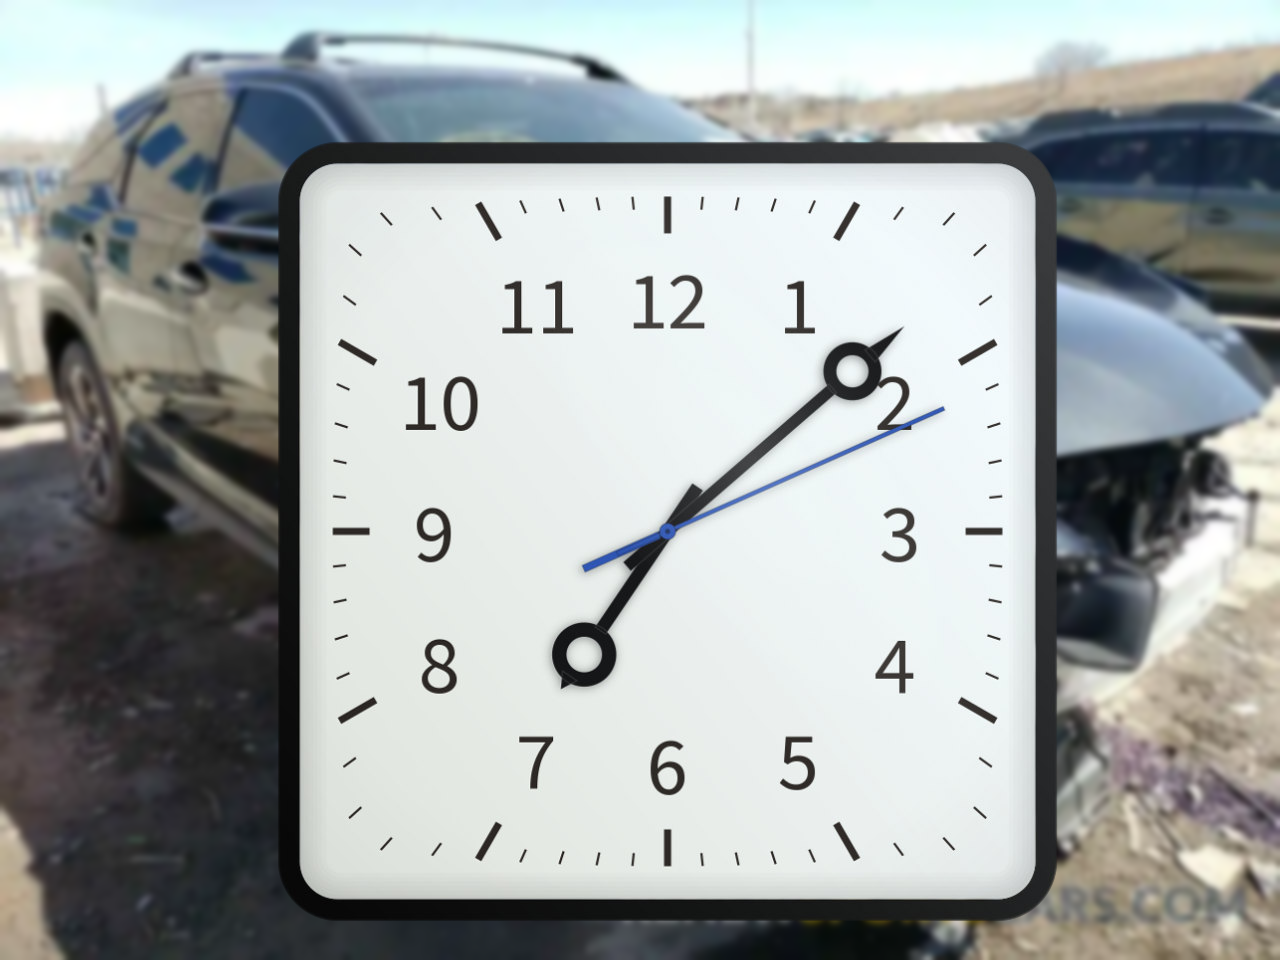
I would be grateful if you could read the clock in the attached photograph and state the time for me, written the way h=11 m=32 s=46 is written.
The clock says h=7 m=8 s=11
